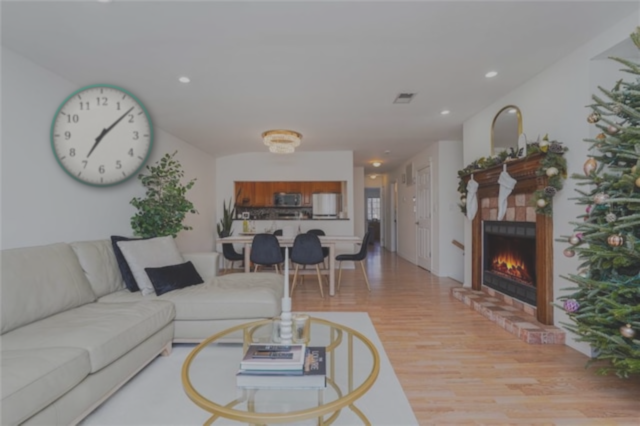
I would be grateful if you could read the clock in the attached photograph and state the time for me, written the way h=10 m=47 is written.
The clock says h=7 m=8
